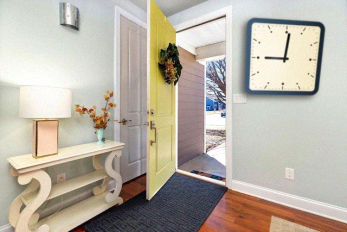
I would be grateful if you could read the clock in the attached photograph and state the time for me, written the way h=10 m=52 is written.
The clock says h=9 m=1
